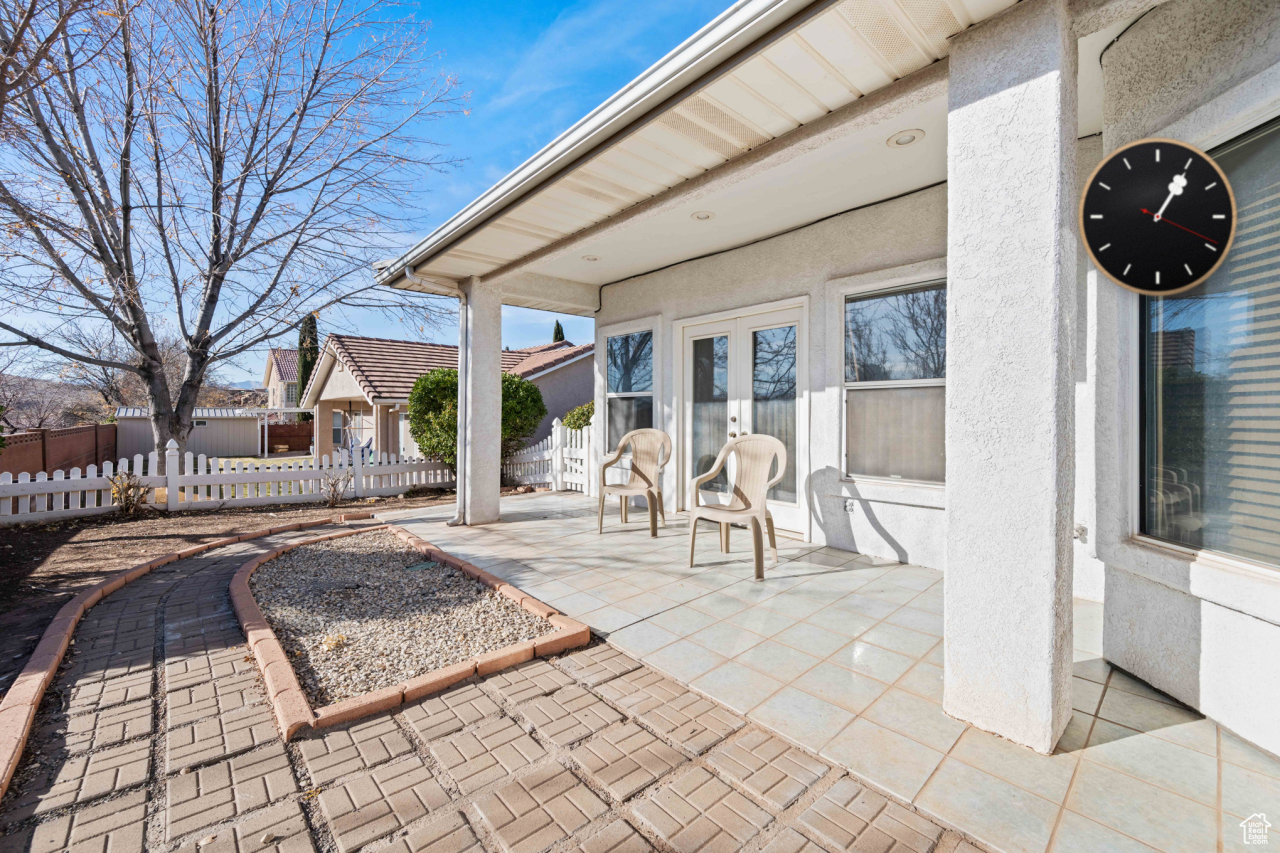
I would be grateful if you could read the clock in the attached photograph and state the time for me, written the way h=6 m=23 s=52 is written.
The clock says h=1 m=5 s=19
